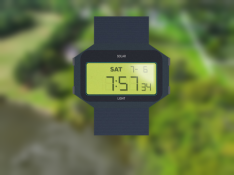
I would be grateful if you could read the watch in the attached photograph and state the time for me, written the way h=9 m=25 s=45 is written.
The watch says h=7 m=57 s=34
